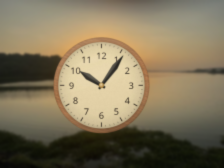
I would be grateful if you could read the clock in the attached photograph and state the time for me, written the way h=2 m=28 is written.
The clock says h=10 m=6
